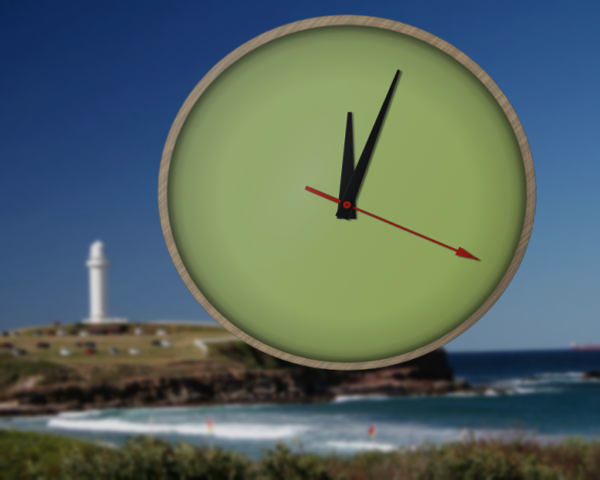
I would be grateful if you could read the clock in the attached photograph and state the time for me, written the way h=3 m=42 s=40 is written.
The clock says h=12 m=3 s=19
